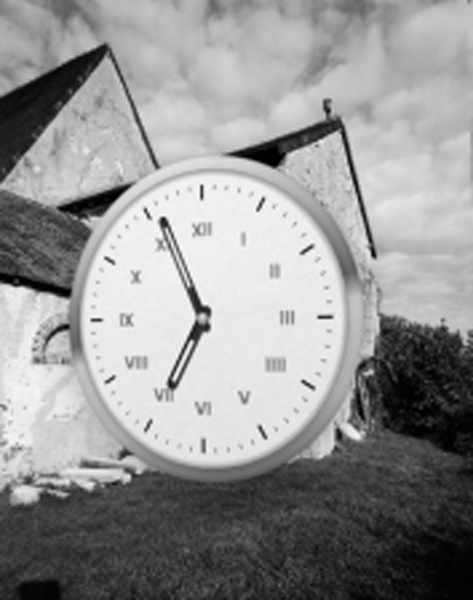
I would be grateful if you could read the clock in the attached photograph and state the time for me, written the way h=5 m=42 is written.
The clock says h=6 m=56
